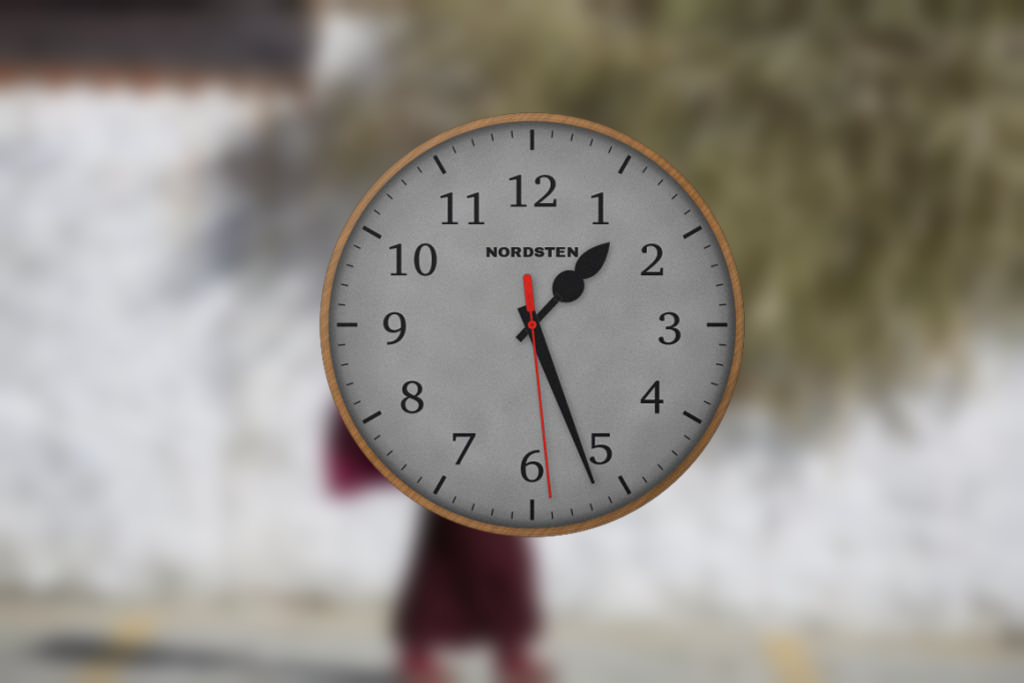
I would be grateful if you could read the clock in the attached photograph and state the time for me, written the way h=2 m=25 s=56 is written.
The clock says h=1 m=26 s=29
